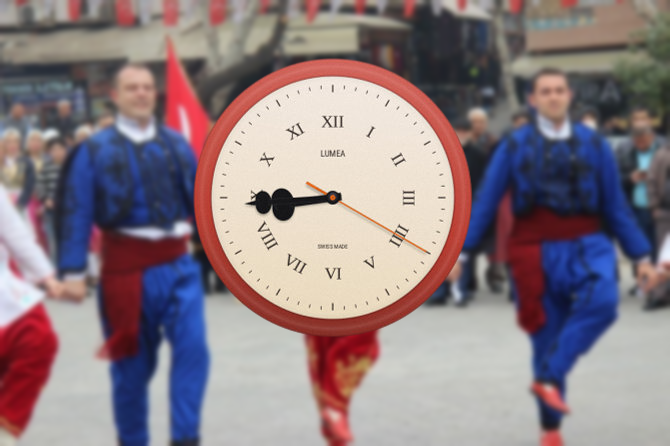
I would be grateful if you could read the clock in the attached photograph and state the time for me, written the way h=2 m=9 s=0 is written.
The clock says h=8 m=44 s=20
